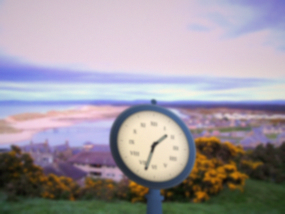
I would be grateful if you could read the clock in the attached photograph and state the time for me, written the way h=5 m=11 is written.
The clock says h=1 m=33
